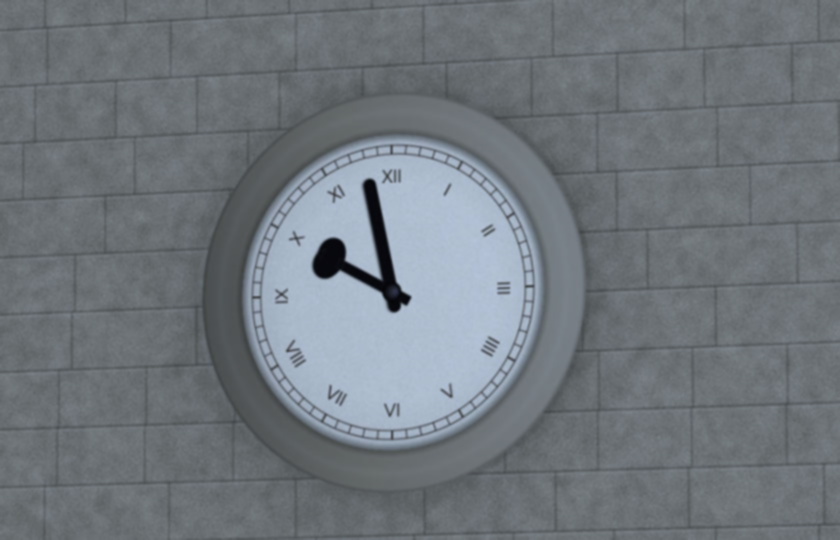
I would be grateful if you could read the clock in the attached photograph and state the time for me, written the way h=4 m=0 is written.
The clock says h=9 m=58
